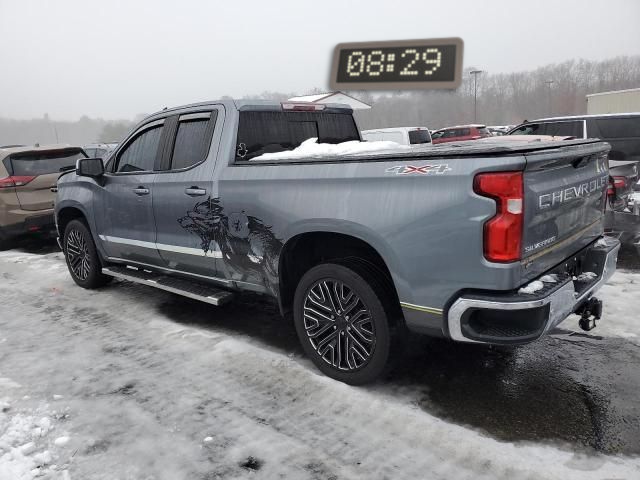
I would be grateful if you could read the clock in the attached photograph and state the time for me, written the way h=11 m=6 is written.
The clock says h=8 m=29
